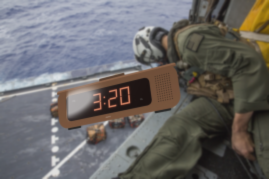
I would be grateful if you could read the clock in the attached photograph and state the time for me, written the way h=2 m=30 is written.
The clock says h=3 m=20
